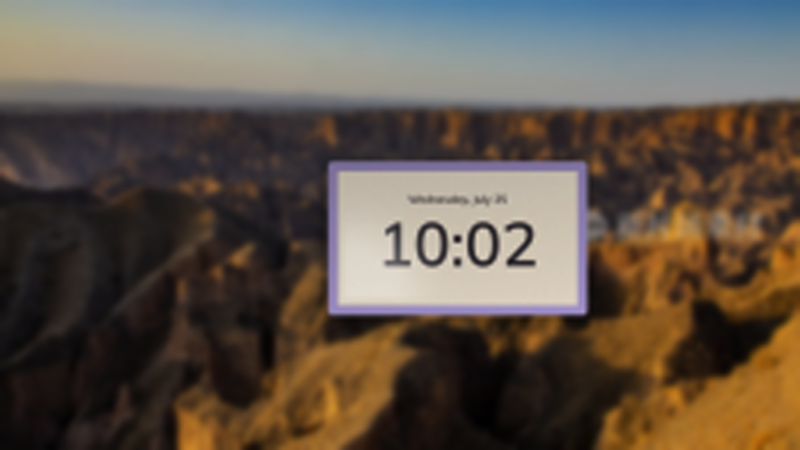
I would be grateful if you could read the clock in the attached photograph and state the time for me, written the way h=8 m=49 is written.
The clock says h=10 m=2
